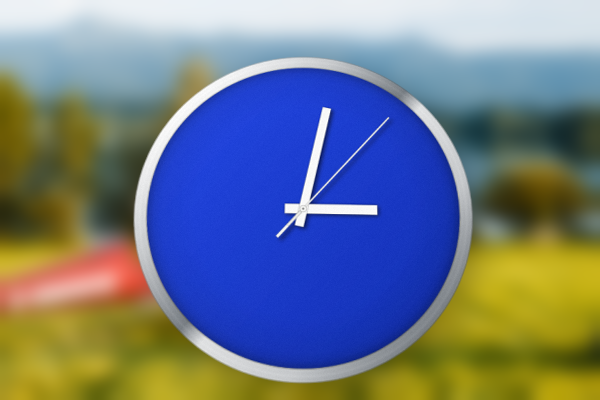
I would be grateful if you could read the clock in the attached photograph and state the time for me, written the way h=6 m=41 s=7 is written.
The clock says h=3 m=2 s=7
